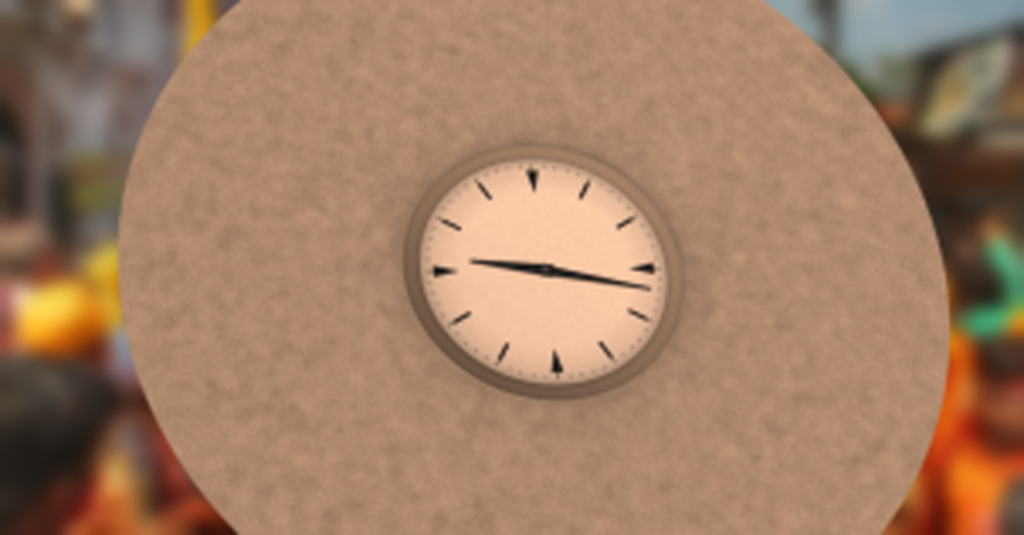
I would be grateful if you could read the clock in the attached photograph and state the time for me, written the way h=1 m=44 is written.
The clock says h=9 m=17
